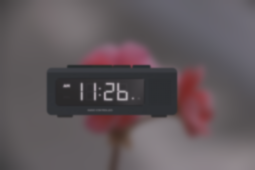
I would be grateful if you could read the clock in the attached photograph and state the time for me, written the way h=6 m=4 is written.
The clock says h=11 m=26
